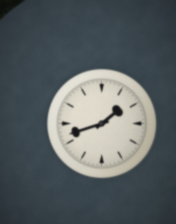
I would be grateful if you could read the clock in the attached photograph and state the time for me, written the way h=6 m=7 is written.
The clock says h=1 m=42
